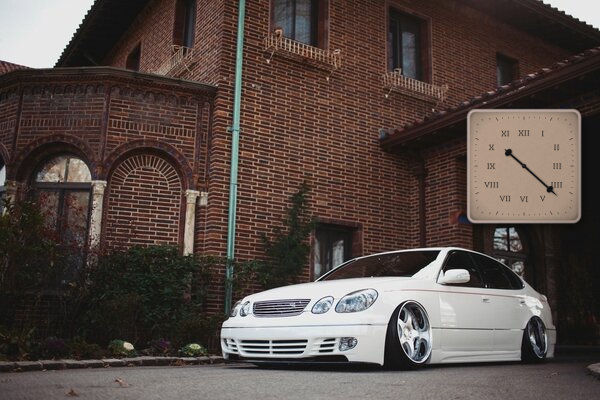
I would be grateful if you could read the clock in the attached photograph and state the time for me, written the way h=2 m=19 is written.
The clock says h=10 m=22
